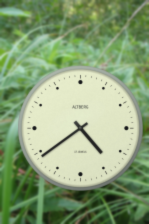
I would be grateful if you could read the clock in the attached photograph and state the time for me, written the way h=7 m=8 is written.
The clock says h=4 m=39
